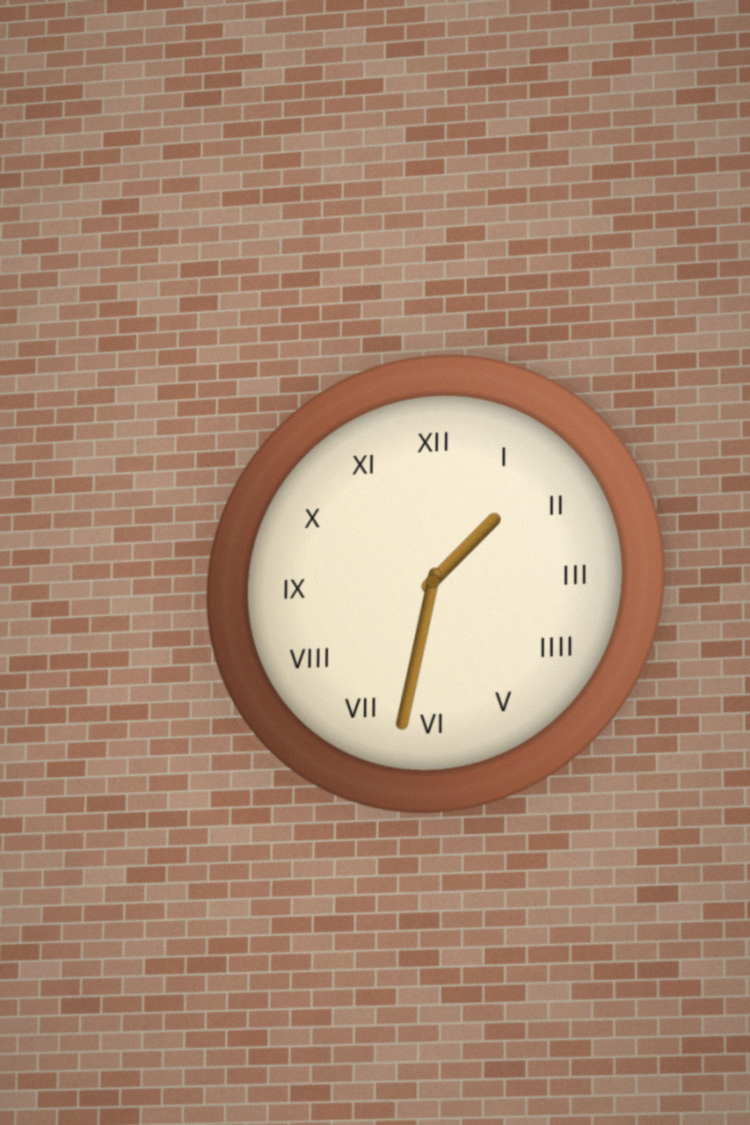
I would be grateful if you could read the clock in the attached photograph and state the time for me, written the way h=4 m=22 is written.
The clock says h=1 m=32
